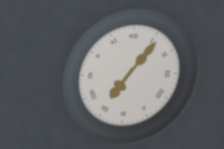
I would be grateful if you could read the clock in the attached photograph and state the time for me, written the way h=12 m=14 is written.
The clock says h=7 m=6
